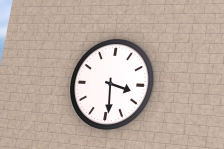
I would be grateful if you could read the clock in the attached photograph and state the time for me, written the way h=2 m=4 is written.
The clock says h=3 m=29
